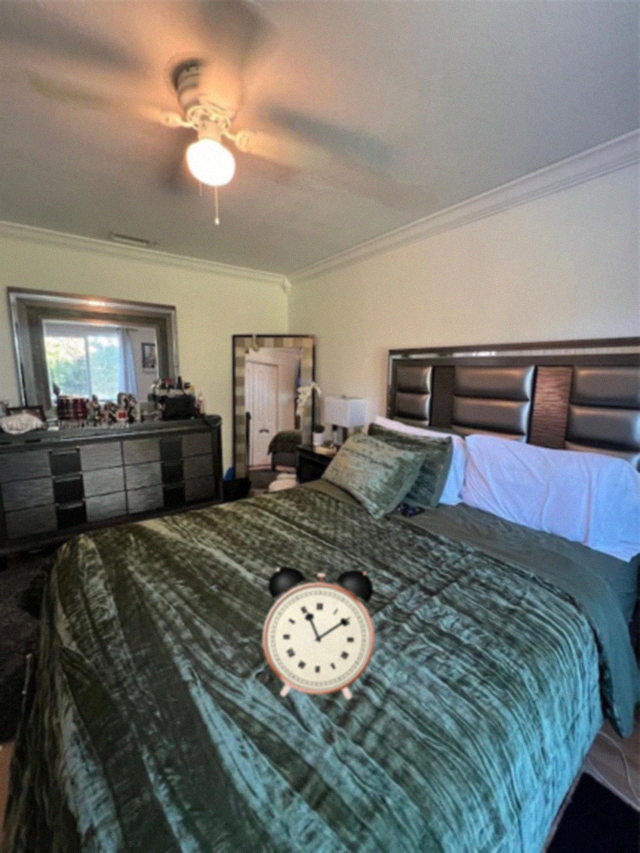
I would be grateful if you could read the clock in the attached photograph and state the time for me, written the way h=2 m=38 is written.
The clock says h=11 m=9
